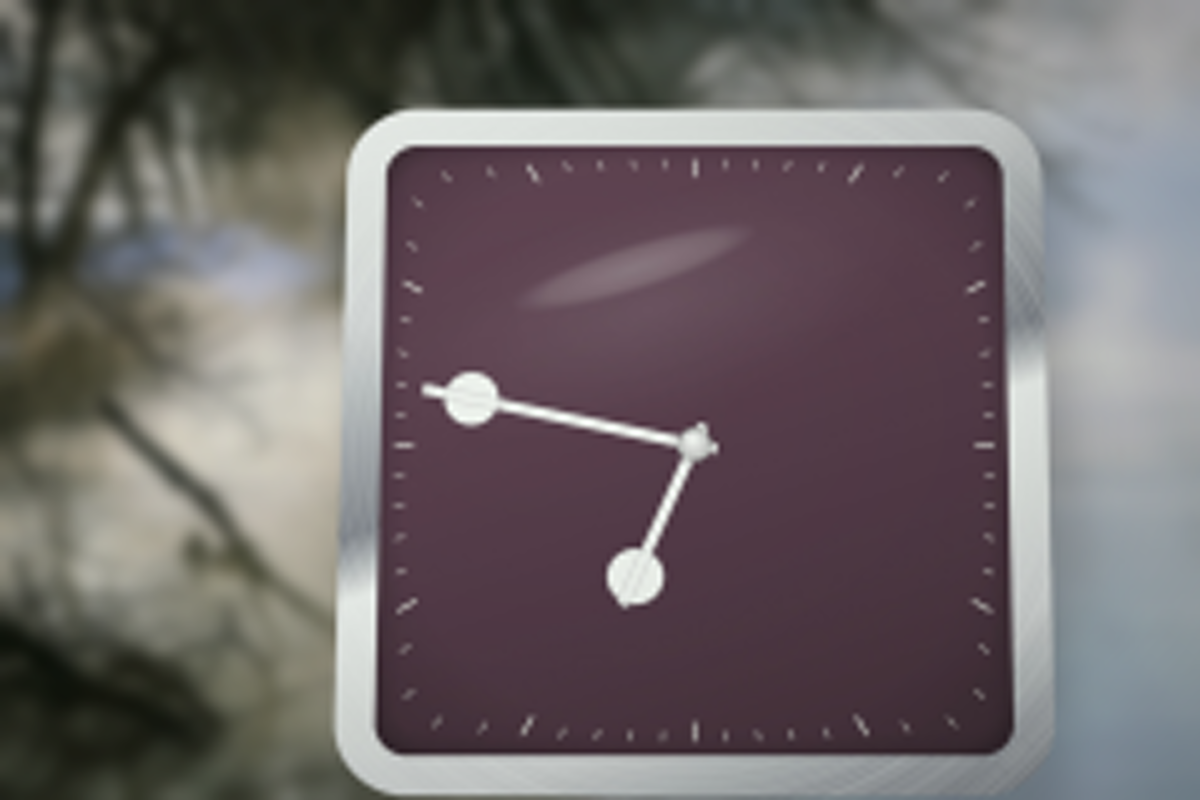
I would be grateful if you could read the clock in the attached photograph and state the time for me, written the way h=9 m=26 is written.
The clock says h=6 m=47
